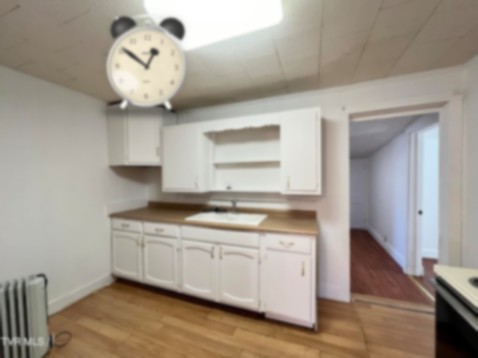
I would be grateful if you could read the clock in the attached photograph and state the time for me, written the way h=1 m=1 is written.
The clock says h=12 m=51
